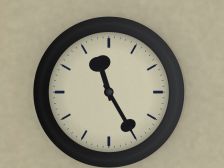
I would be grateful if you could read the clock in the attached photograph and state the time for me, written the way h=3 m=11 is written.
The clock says h=11 m=25
